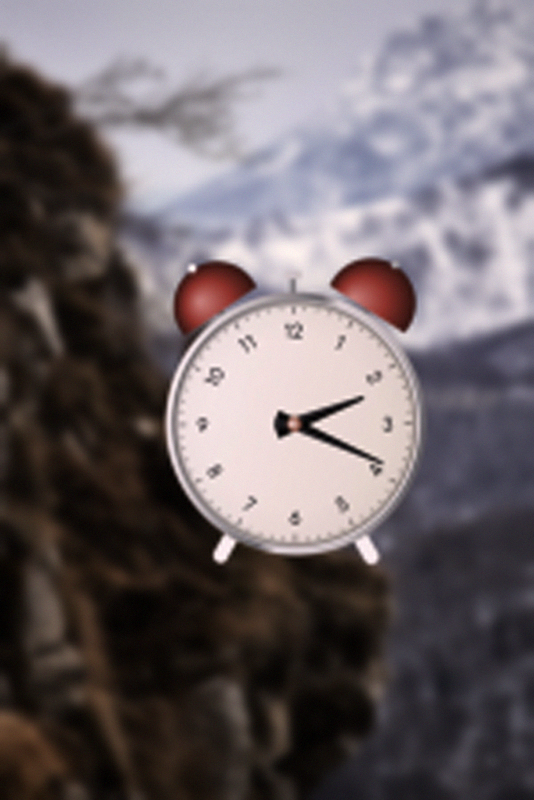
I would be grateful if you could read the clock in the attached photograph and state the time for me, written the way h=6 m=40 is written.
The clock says h=2 m=19
